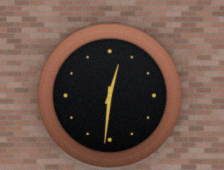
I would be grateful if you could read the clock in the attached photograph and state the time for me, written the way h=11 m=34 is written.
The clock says h=12 m=31
